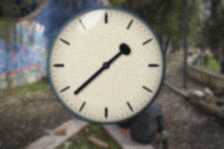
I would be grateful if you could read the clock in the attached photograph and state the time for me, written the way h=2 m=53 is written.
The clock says h=1 m=38
